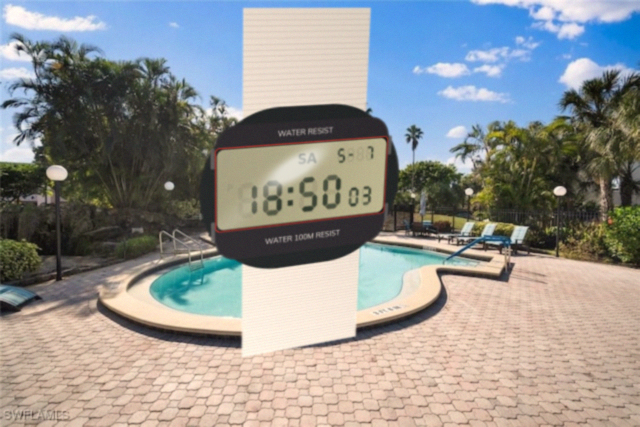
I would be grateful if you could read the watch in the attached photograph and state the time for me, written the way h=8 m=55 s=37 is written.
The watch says h=18 m=50 s=3
